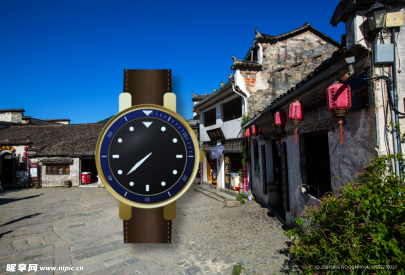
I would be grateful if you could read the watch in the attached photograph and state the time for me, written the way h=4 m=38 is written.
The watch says h=7 m=38
